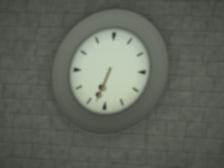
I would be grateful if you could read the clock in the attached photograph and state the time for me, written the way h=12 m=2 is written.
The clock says h=6 m=33
